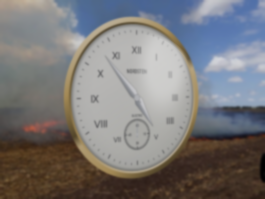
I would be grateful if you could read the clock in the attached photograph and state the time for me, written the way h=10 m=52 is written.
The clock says h=4 m=53
